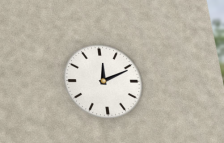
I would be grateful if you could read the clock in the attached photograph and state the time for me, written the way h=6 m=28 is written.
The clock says h=12 m=11
